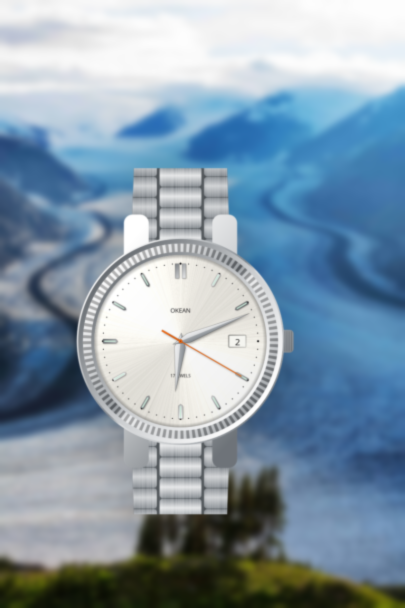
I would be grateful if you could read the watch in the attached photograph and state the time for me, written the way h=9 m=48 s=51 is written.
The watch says h=6 m=11 s=20
